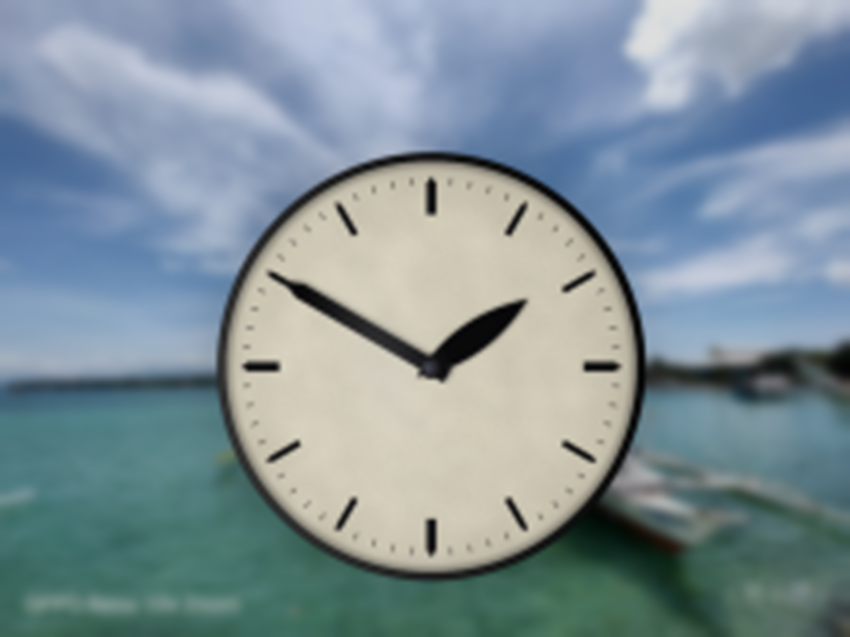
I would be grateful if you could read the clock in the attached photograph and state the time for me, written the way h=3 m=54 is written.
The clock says h=1 m=50
